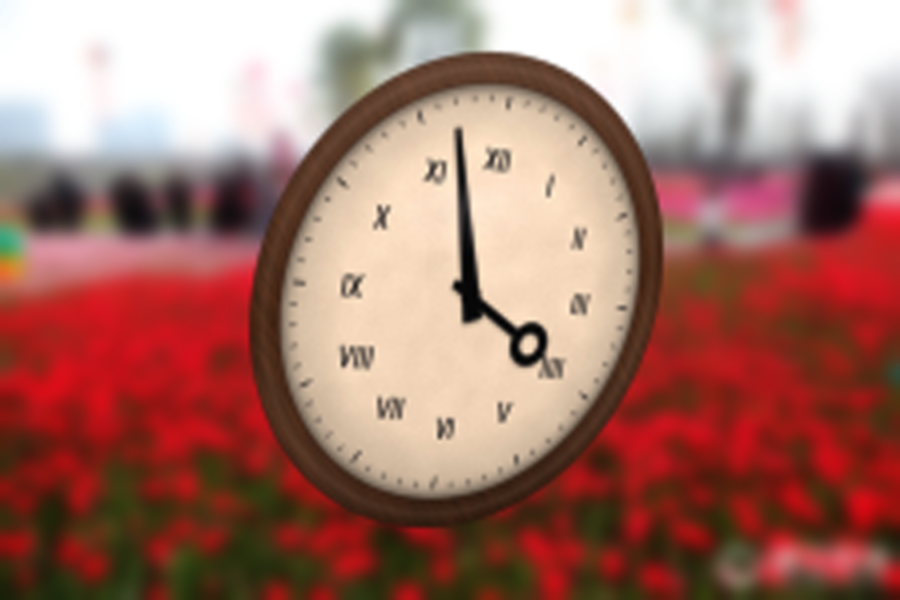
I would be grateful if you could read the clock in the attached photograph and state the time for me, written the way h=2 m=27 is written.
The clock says h=3 m=57
